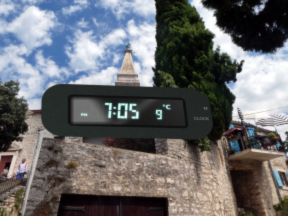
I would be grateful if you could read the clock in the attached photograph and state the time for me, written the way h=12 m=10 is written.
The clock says h=7 m=5
